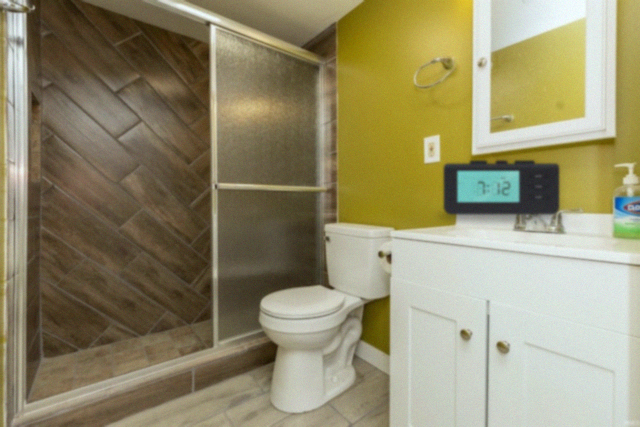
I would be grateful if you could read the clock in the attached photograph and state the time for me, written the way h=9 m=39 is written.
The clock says h=7 m=12
